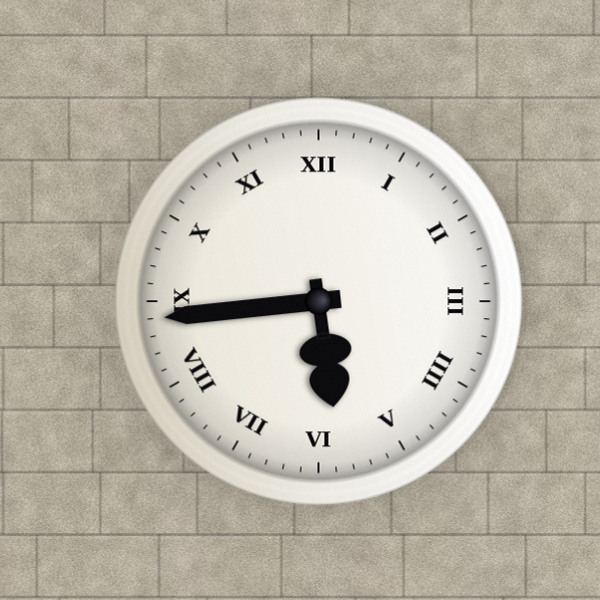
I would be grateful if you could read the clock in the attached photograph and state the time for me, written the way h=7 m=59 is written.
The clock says h=5 m=44
